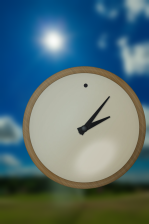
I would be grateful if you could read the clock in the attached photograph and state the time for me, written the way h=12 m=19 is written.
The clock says h=2 m=6
